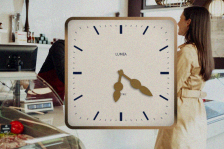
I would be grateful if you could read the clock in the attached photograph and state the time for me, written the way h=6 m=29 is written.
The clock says h=6 m=21
